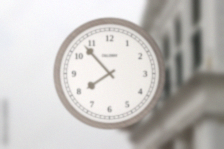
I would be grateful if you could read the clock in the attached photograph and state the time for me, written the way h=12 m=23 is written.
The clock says h=7 m=53
